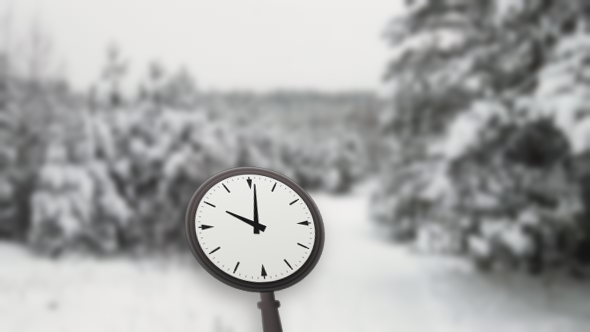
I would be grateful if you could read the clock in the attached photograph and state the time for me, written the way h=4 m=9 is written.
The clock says h=10 m=1
